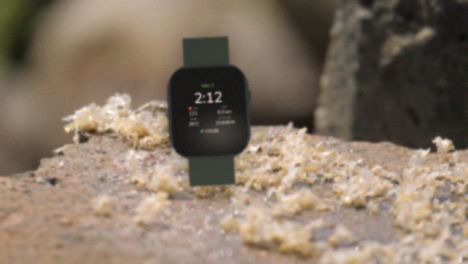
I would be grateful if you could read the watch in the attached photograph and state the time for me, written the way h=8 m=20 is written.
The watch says h=2 m=12
